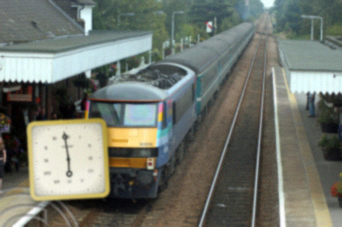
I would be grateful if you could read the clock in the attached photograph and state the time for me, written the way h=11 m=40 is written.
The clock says h=5 m=59
